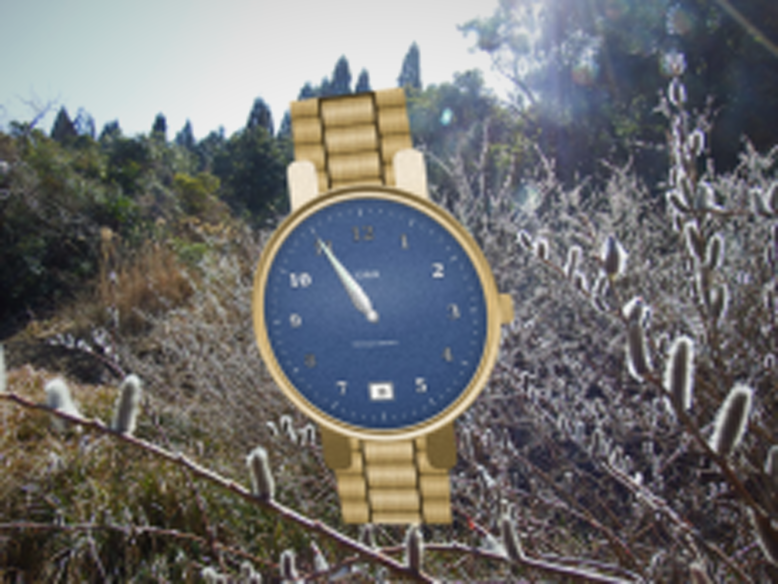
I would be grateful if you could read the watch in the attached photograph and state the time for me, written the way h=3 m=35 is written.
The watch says h=10 m=55
